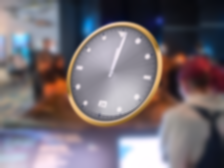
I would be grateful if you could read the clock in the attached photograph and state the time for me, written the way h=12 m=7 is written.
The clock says h=12 m=1
